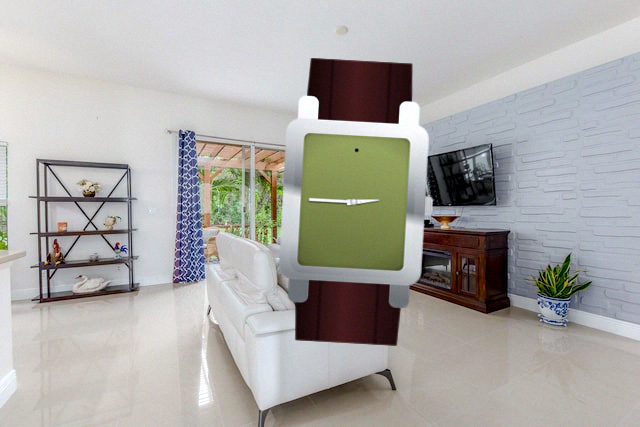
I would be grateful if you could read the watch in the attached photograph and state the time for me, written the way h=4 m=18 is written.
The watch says h=2 m=45
